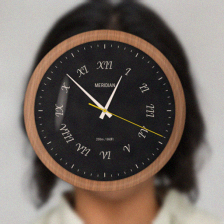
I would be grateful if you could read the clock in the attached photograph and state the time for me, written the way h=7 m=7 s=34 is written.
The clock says h=12 m=52 s=19
